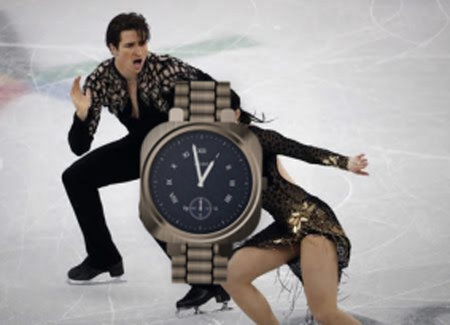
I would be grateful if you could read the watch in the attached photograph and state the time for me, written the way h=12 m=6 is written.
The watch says h=12 m=58
